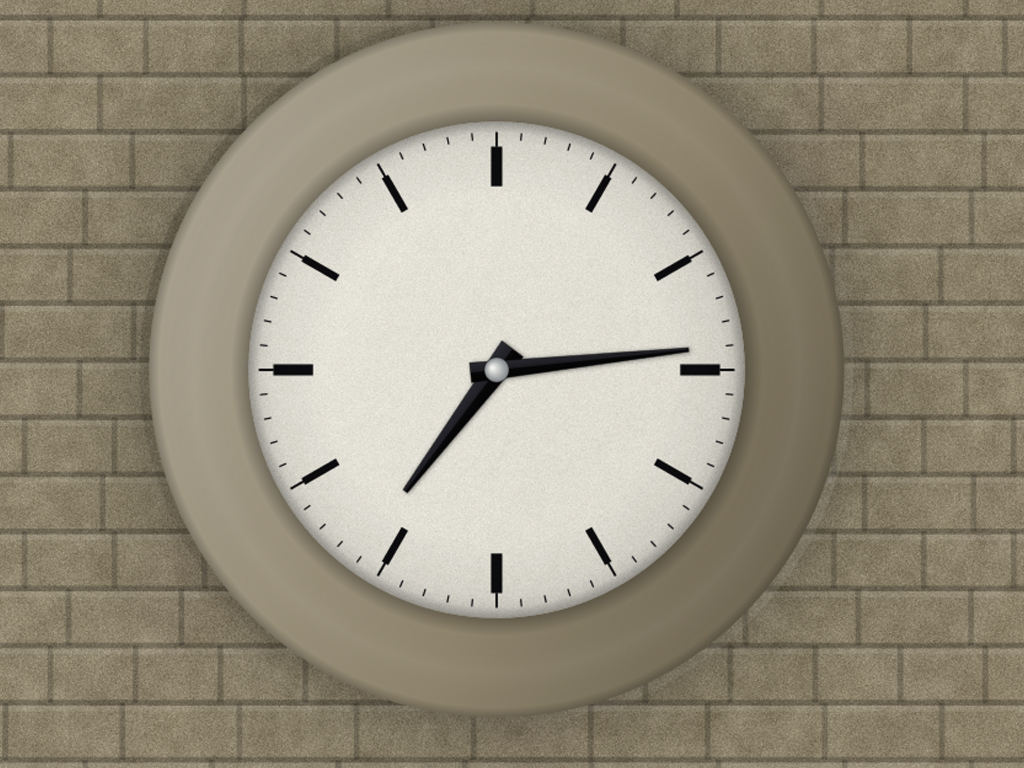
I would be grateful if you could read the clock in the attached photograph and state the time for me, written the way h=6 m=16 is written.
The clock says h=7 m=14
